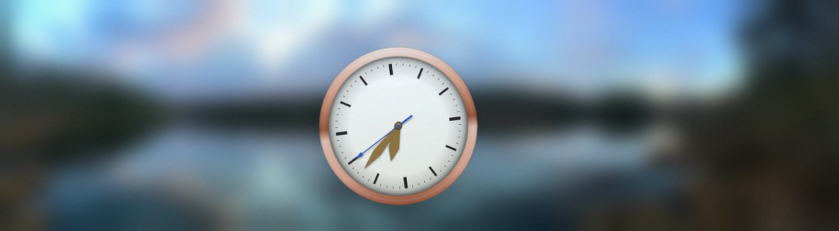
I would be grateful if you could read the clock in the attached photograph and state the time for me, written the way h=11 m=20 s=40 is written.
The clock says h=6 m=37 s=40
